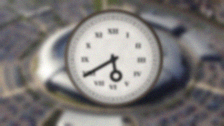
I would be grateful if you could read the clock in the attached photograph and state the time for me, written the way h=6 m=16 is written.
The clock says h=5 m=40
